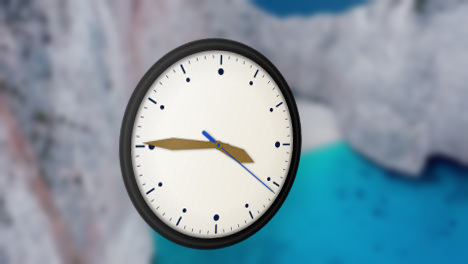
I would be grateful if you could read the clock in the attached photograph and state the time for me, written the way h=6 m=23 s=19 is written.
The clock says h=3 m=45 s=21
